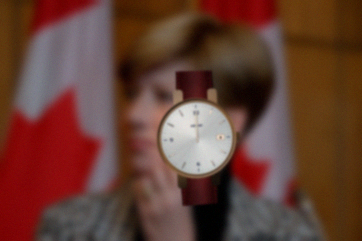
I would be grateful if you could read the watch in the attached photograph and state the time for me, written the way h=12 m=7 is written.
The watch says h=12 m=0
